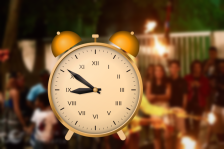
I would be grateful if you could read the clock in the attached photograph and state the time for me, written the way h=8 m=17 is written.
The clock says h=8 m=51
